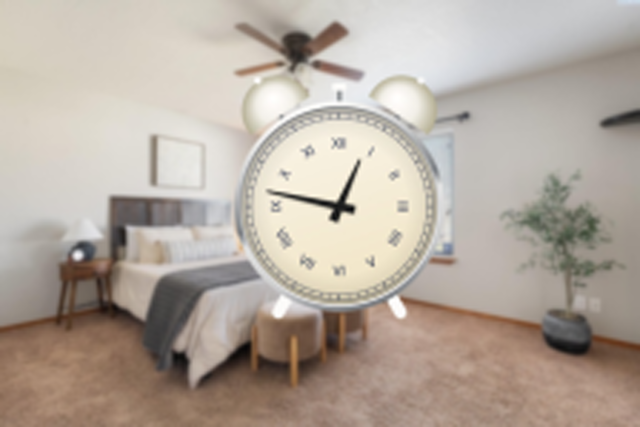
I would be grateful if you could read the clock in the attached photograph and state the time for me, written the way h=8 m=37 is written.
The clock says h=12 m=47
